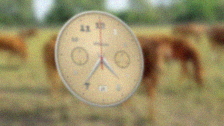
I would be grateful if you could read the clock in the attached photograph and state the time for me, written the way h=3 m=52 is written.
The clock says h=4 m=36
